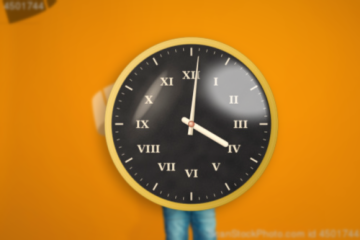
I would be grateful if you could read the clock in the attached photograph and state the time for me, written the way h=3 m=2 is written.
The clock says h=4 m=1
